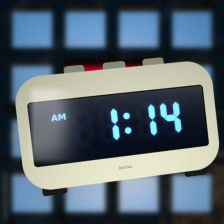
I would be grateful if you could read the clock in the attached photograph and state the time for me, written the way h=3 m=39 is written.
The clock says h=1 m=14
